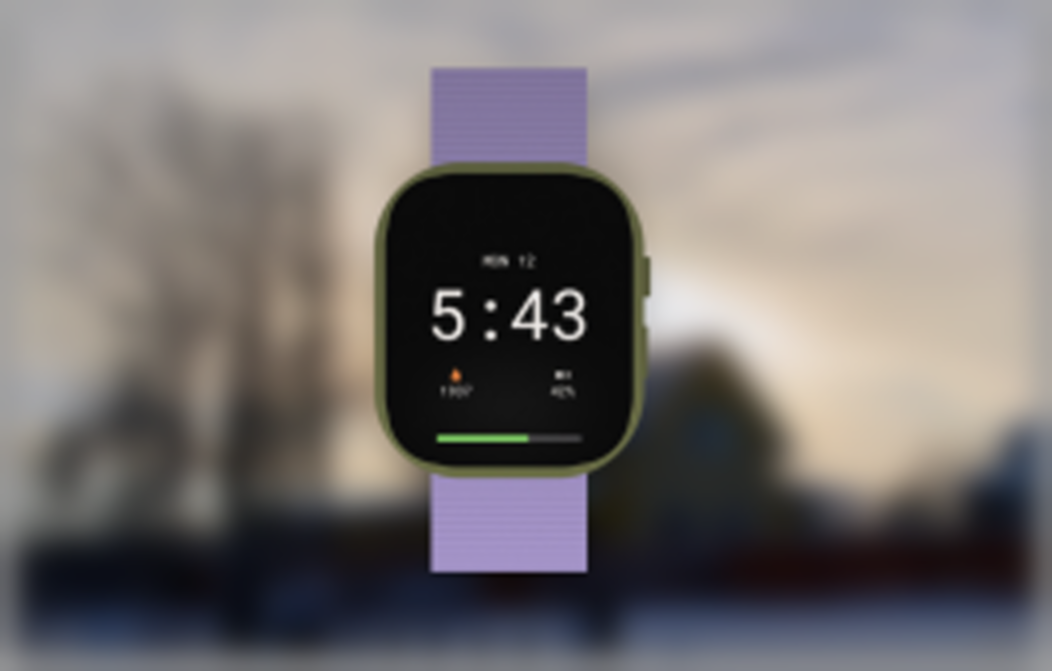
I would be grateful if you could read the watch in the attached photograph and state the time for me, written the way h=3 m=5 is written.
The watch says h=5 m=43
